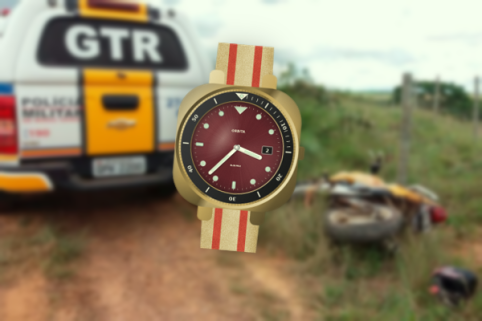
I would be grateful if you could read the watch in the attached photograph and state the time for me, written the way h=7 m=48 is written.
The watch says h=3 m=37
